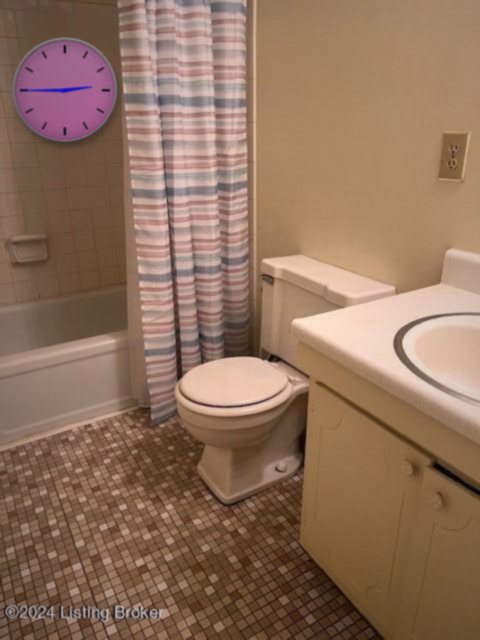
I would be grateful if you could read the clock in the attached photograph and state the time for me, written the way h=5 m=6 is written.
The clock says h=2 m=45
